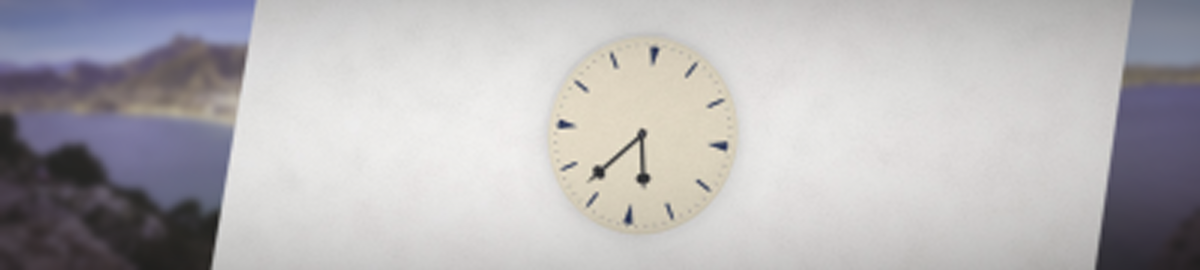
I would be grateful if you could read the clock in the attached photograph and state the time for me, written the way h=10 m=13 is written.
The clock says h=5 m=37
